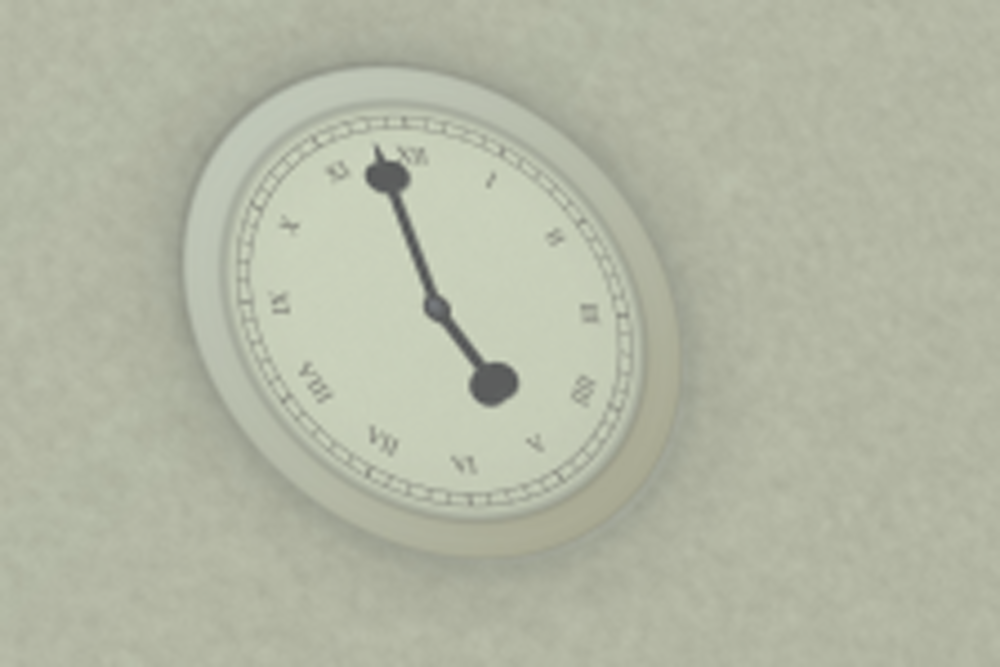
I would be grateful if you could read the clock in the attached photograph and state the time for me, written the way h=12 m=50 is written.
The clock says h=4 m=58
